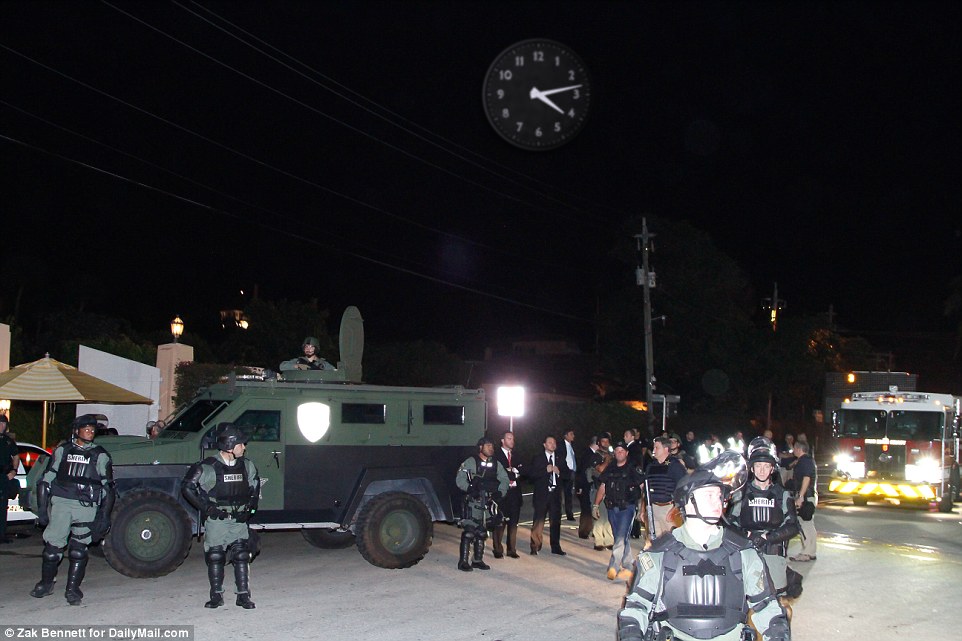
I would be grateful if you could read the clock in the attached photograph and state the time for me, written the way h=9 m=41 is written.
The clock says h=4 m=13
